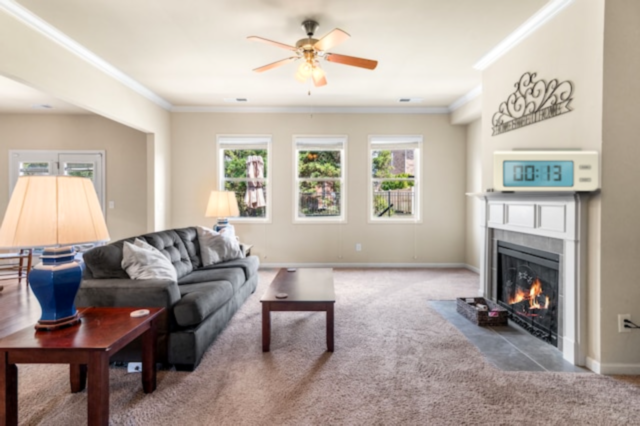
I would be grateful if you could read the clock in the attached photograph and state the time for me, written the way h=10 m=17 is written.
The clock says h=0 m=13
